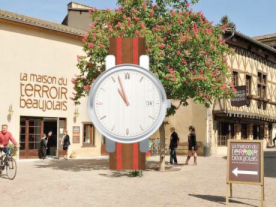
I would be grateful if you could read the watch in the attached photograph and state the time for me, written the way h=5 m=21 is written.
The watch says h=10 m=57
